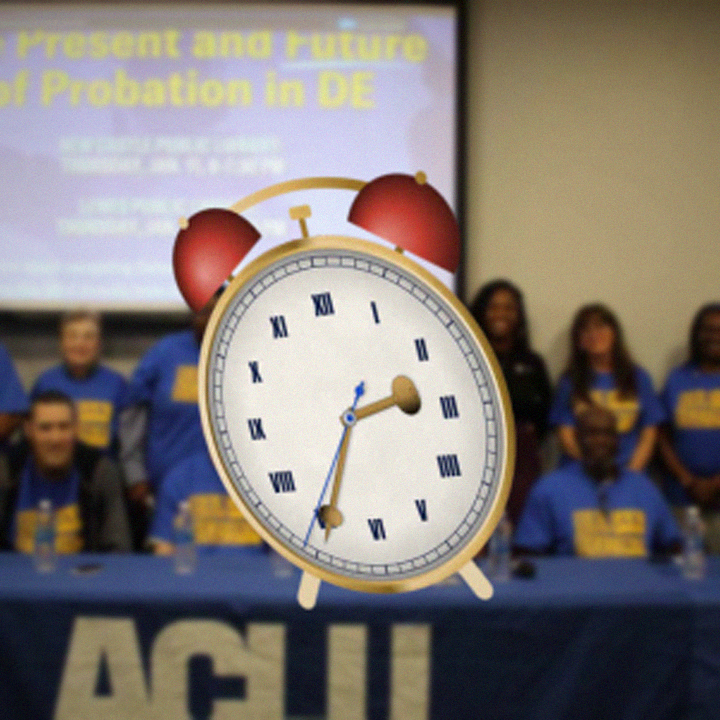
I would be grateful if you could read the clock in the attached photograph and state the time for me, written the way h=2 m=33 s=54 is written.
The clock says h=2 m=34 s=36
